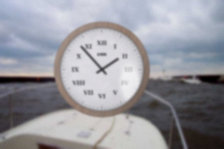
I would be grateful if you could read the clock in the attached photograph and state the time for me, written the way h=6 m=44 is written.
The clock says h=1 m=53
